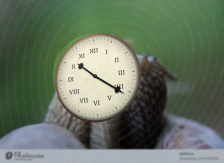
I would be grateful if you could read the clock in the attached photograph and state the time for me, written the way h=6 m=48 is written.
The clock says h=10 m=21
